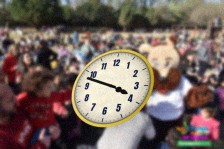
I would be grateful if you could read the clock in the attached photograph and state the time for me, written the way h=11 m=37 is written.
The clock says h=3 m=48
